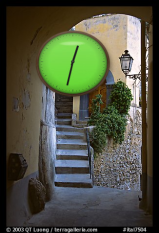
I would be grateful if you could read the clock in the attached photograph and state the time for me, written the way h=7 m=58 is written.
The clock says h=12 m=32
